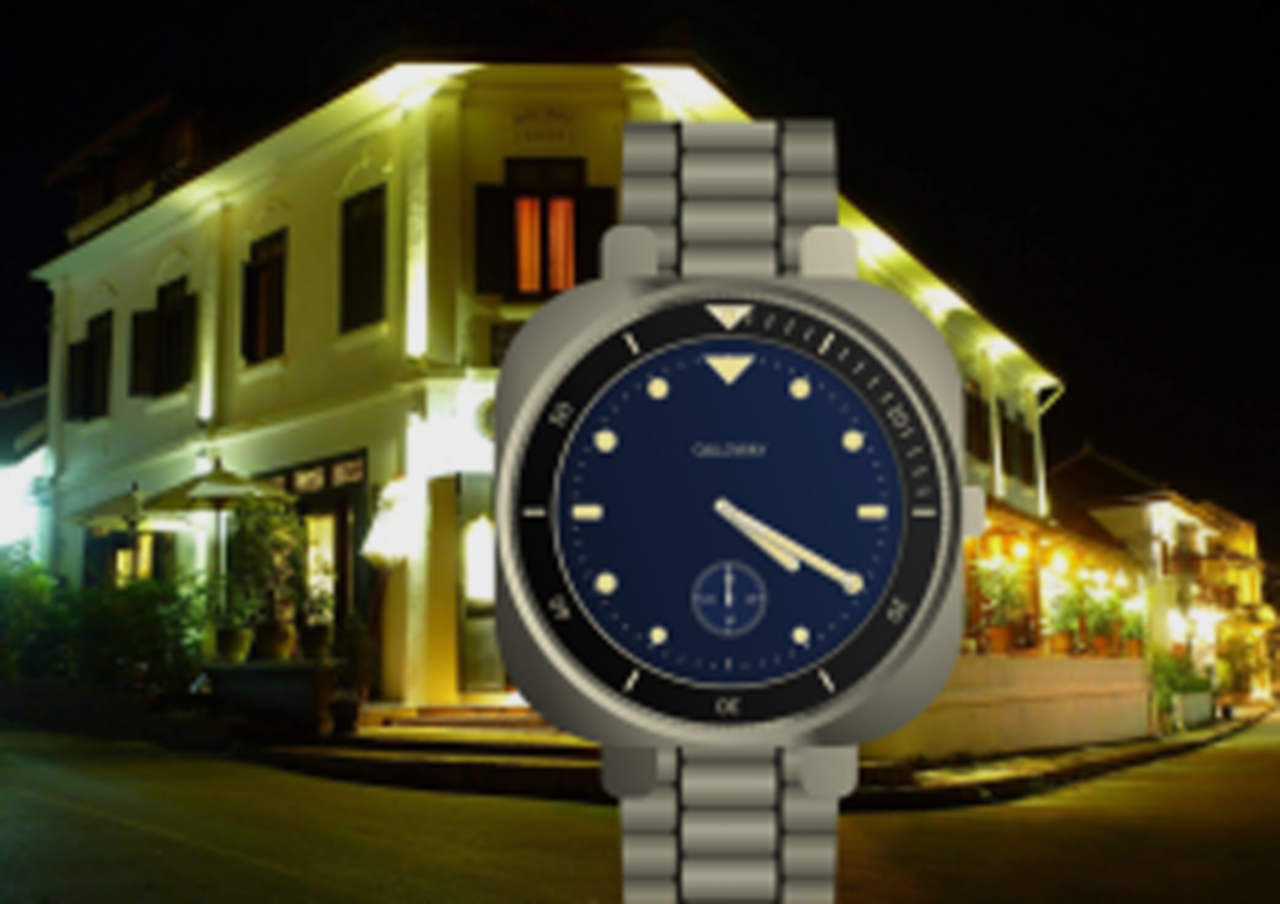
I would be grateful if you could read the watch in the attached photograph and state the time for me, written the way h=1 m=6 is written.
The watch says h=4 m=20
